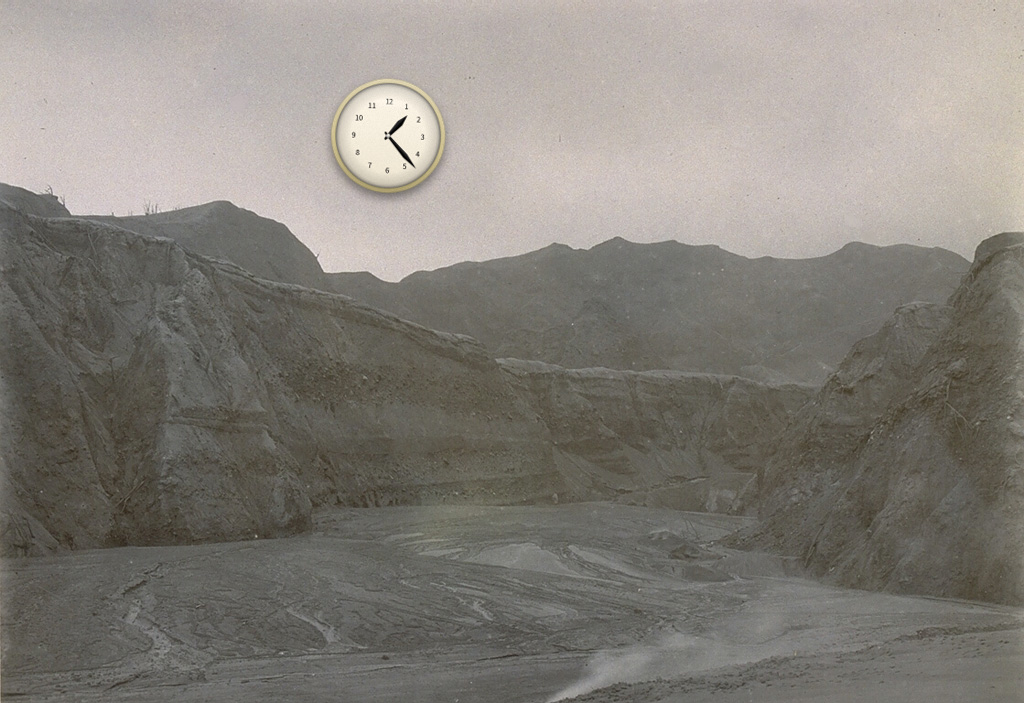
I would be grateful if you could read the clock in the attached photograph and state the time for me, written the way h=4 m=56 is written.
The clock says h=1 m=23
